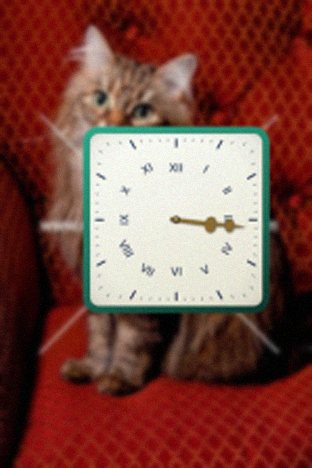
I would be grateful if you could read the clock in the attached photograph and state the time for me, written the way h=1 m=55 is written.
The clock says h=3 m=16
